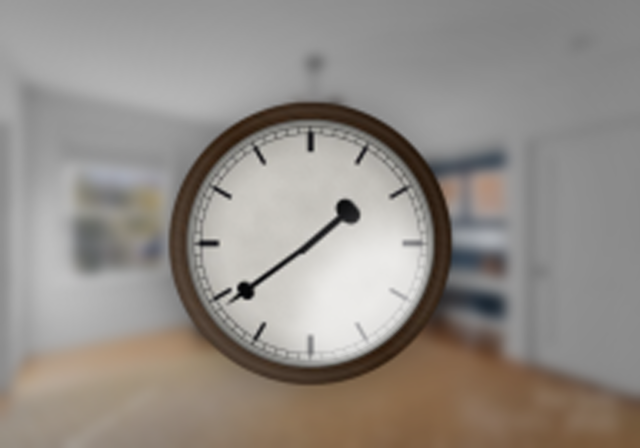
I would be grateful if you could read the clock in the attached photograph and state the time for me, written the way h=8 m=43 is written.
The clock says h=1 m=39
